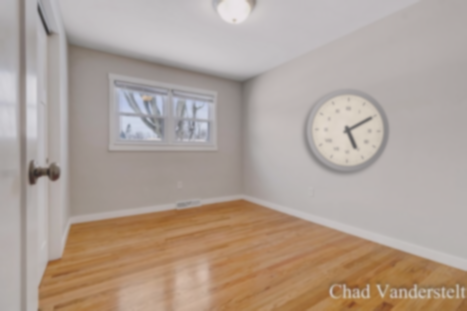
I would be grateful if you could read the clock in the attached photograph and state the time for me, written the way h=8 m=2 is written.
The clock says h=5 m=10
